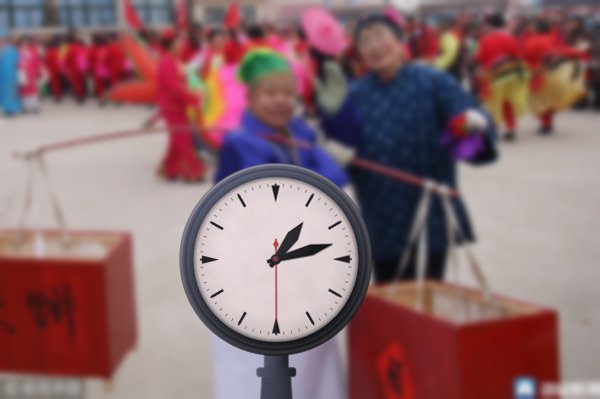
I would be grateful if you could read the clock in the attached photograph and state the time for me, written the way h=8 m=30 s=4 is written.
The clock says h=1 m=12 s=30
